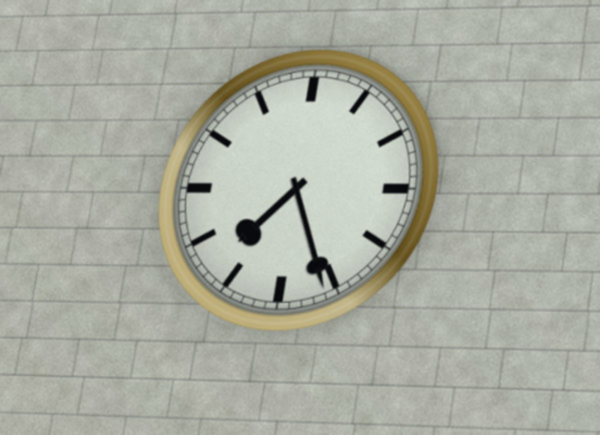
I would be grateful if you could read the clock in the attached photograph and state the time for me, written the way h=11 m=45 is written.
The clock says h=7 m=26
